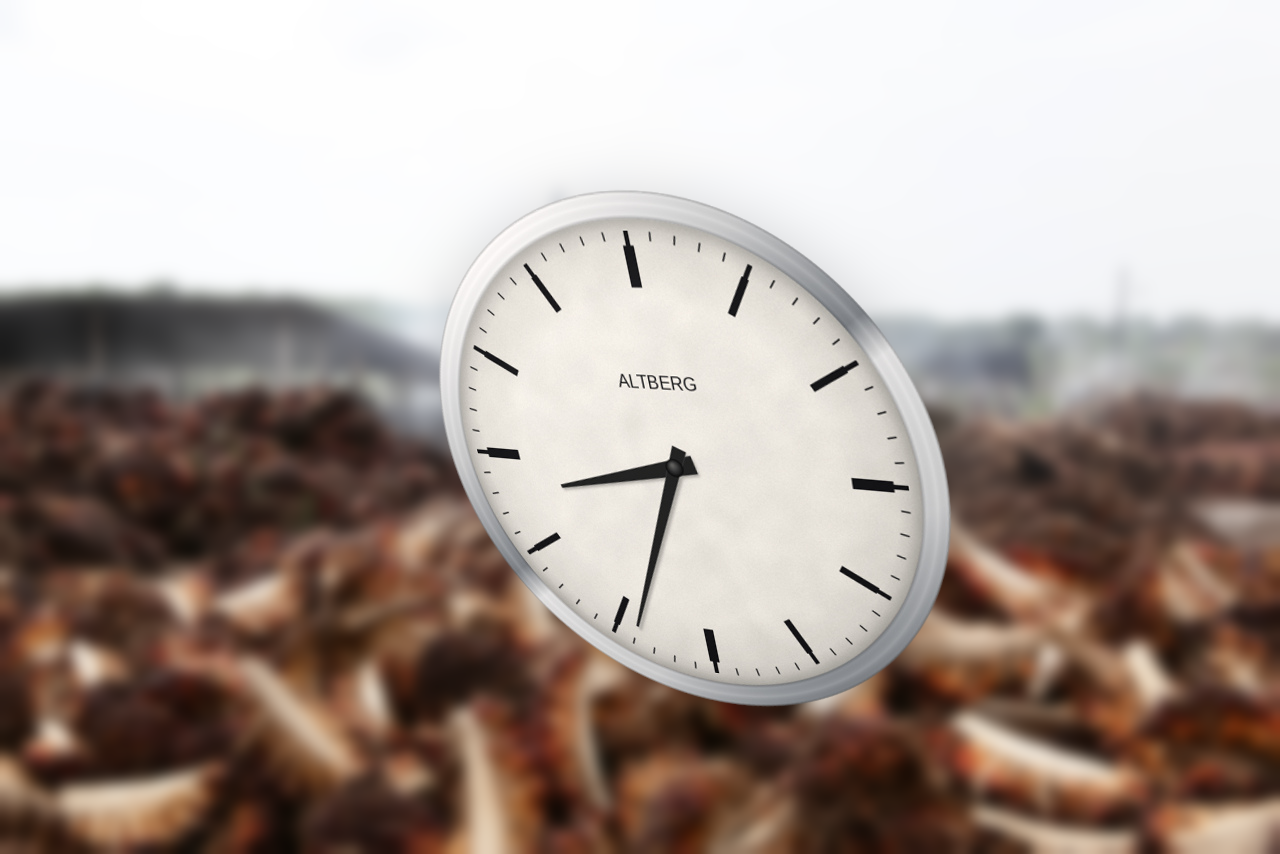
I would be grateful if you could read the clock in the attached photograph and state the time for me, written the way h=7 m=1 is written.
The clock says h=8 m=34
